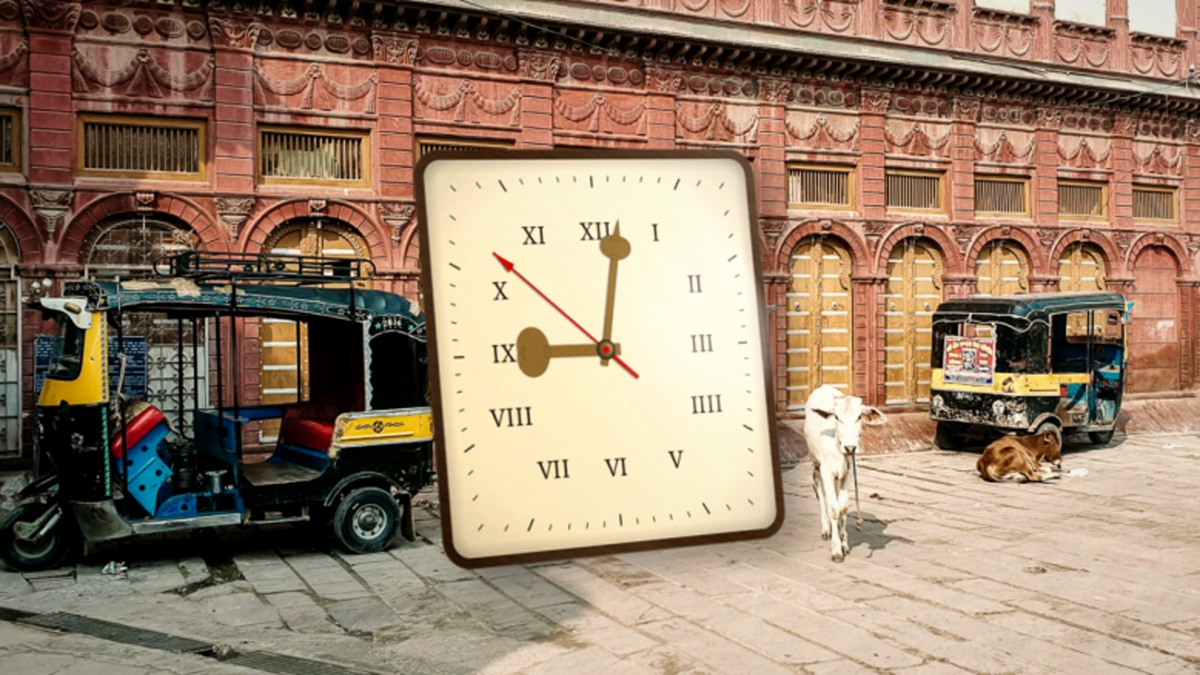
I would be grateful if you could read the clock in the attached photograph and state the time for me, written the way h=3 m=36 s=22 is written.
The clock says h=9 m=1 s=52
